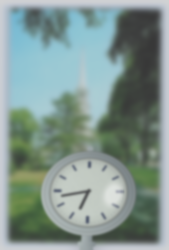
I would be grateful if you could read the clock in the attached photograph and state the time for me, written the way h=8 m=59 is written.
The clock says h=6 m=43
